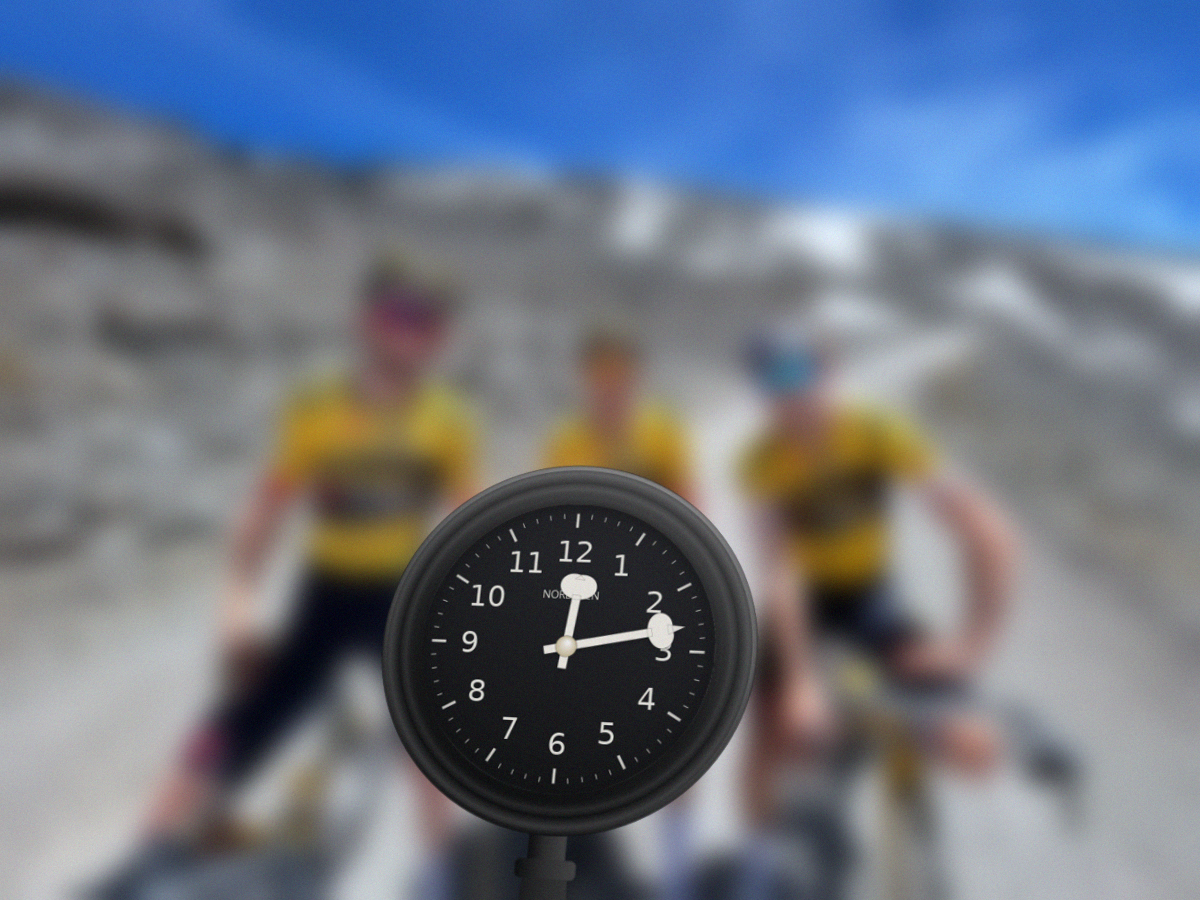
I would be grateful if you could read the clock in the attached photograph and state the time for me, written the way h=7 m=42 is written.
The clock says h=12 m=13
